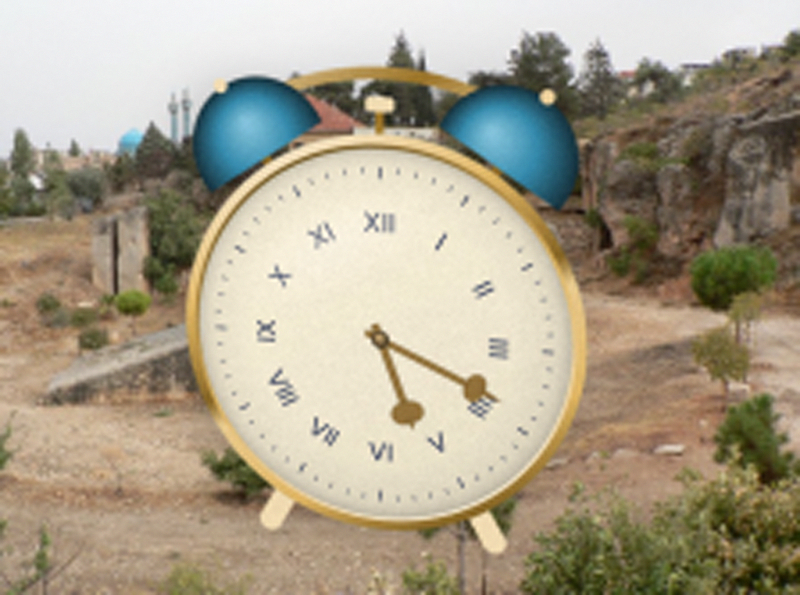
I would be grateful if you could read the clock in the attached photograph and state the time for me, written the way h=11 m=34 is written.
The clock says h=5 m=19
